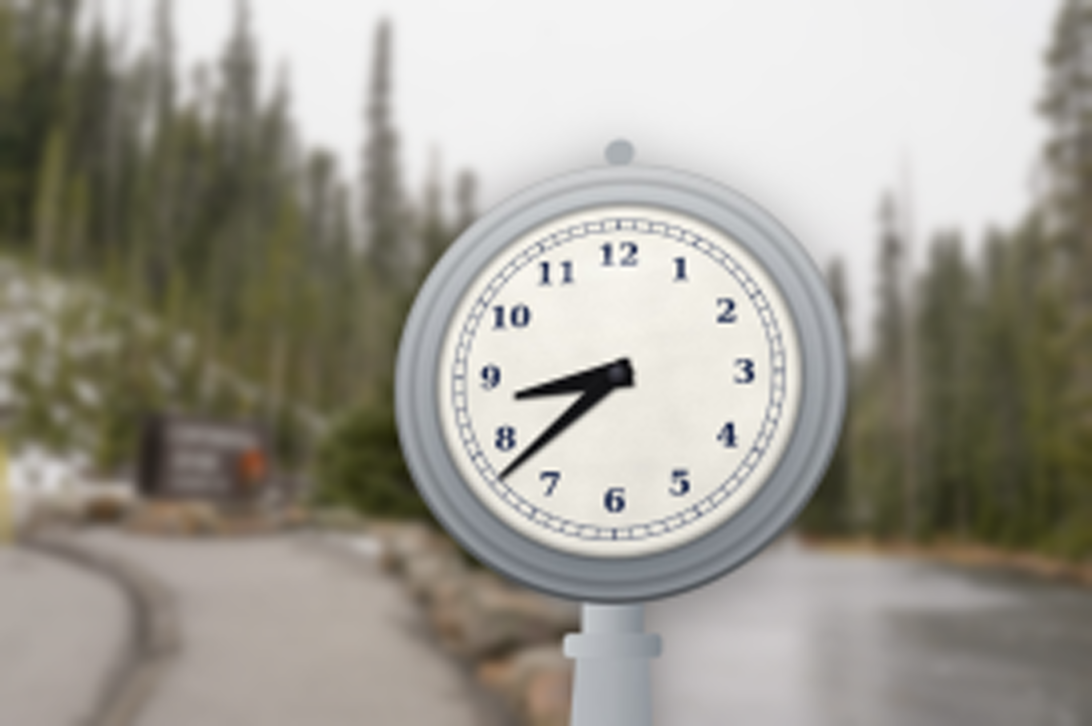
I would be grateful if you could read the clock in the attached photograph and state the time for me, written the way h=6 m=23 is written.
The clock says h=8 m=38
